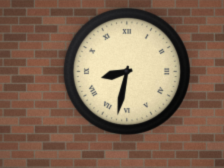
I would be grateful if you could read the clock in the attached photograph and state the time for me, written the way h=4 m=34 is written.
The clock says h=8 m=32
